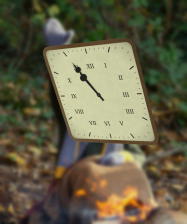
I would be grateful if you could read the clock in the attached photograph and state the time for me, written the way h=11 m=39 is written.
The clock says h=10 m=55
